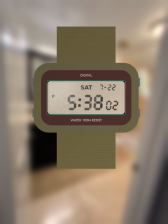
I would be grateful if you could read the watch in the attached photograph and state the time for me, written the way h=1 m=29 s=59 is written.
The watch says h=5 m=38 s=2
